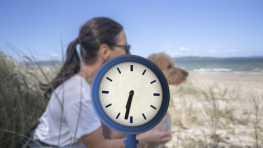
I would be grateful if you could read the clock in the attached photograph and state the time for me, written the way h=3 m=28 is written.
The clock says h=6 m=32
